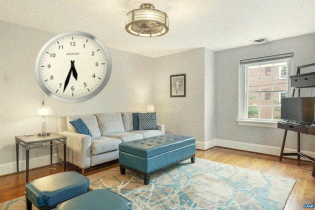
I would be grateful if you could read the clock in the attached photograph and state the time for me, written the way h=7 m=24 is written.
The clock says h=5 m=33
